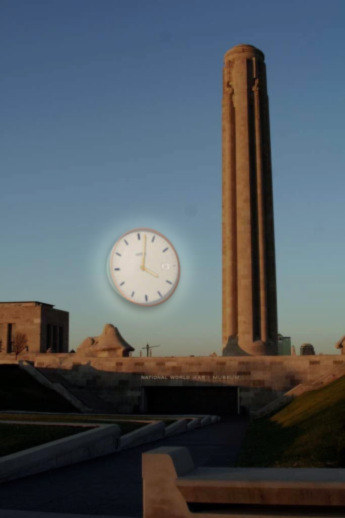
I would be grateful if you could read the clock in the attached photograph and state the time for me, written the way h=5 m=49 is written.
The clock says h=4 m=2
